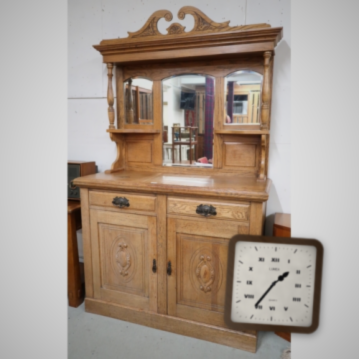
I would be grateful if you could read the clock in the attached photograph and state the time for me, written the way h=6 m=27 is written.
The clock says h=1 m=36
